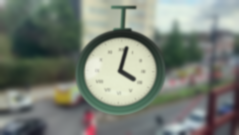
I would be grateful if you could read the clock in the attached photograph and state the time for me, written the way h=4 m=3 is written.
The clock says h=4 m=2
